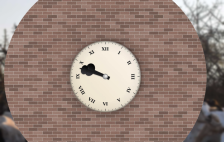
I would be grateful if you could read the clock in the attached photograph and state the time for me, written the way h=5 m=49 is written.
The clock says h=9 m=48
